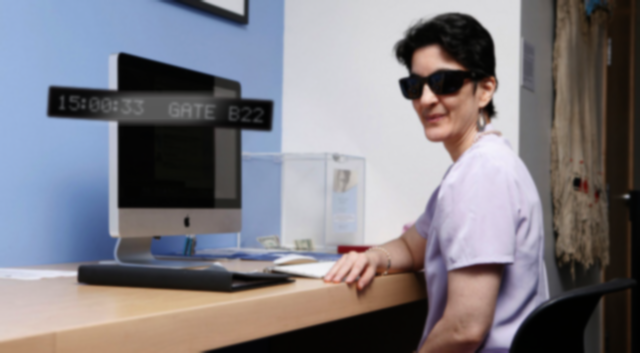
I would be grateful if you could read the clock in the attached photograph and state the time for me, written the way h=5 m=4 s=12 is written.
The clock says h=15 m=0 s=33
